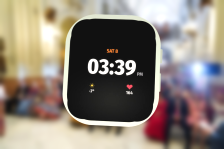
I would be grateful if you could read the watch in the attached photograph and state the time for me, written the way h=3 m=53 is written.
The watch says h=3 m=39
